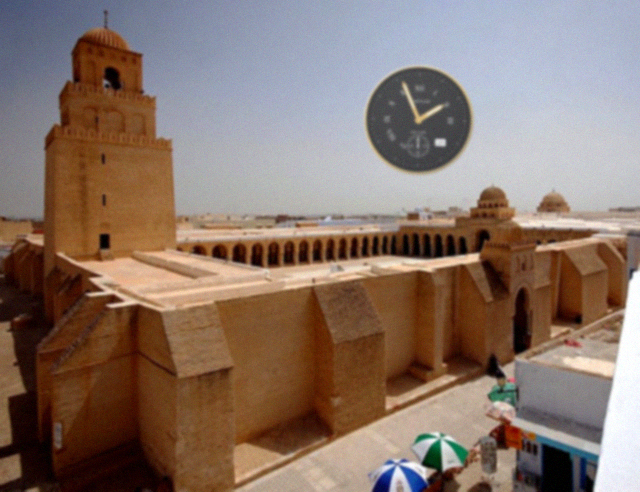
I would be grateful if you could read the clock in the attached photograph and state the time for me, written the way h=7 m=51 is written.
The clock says h=1 m=56
